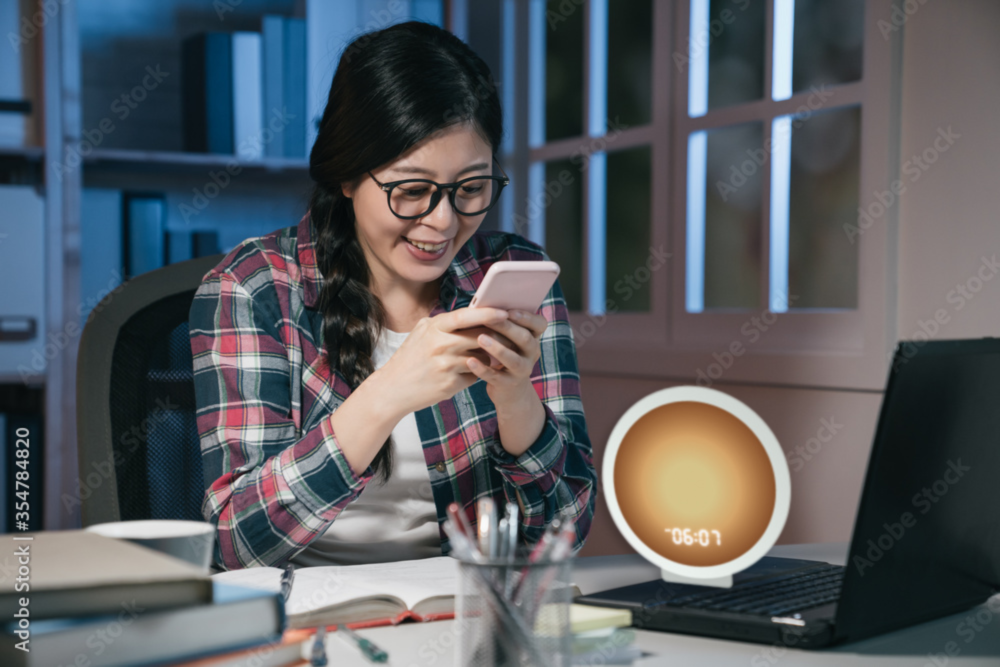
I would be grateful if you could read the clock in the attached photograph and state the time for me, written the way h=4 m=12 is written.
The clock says h=6 m=7
